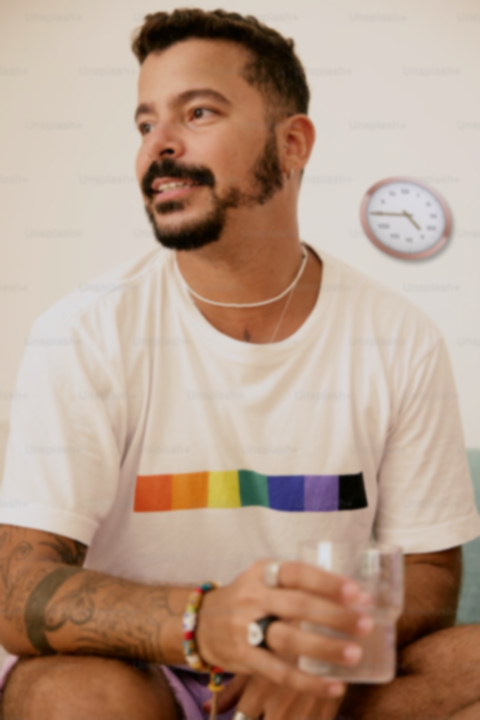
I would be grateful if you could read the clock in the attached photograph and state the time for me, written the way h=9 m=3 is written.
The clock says h=4 m=45
